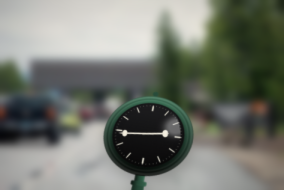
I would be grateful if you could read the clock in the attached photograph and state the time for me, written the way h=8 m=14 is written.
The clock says h=2 m=44
